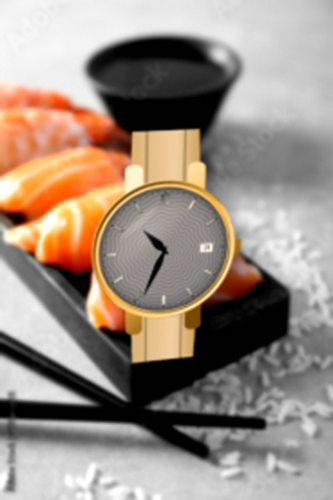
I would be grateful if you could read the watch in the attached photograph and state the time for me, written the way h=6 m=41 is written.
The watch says h=10 m=34
